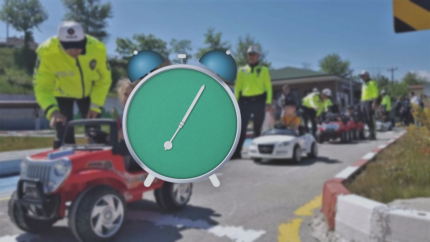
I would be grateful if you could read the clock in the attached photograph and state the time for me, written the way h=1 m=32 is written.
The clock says h=7 m=5
